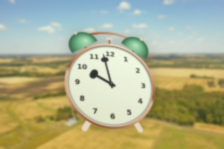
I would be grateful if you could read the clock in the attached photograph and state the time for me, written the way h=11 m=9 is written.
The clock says h=9 m=58
